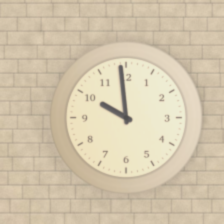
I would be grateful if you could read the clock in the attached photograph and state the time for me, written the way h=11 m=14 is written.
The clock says h=9 m=59
